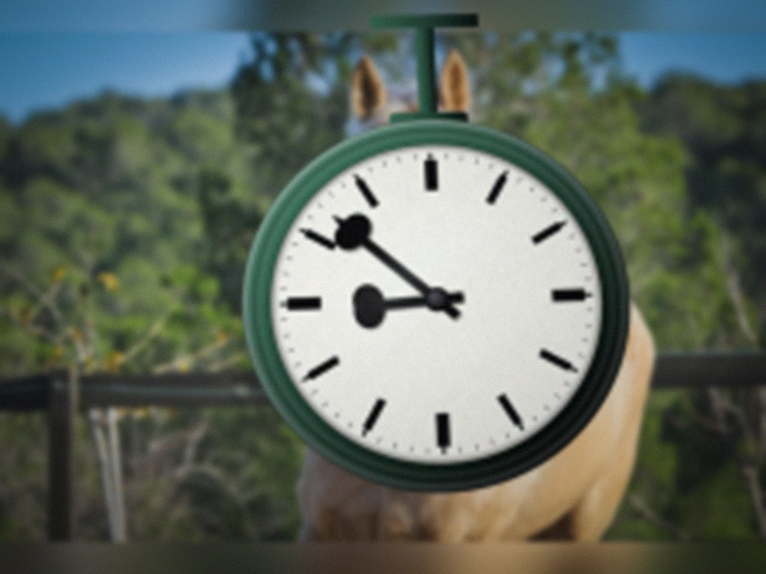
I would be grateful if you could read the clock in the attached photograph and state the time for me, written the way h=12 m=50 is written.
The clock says h=8 m=52
